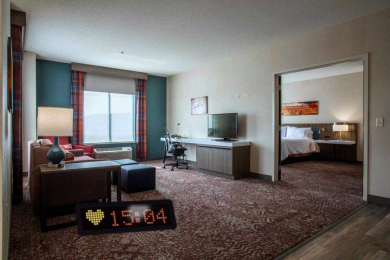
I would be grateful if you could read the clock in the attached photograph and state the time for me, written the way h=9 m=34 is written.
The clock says h=15 m=4
